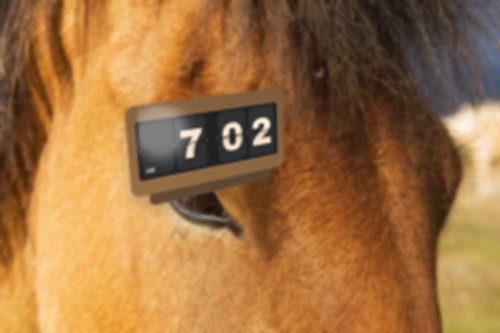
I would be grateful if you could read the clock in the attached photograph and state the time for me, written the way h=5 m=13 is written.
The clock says h=7 m=2
